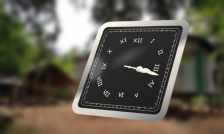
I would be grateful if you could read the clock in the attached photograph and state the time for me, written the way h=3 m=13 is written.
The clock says h=3 m=17
